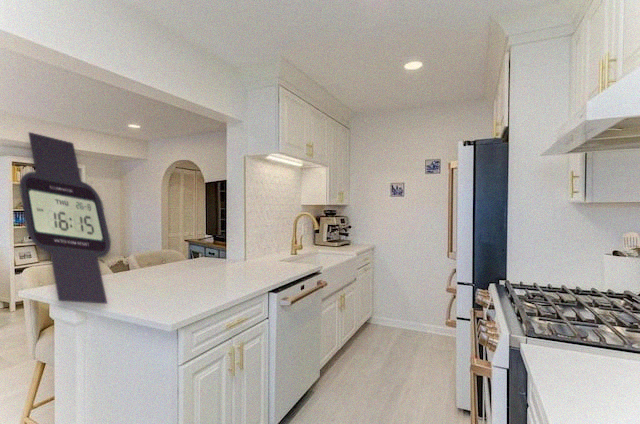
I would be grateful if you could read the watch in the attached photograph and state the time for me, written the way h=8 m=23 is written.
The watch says h=16 m=15
